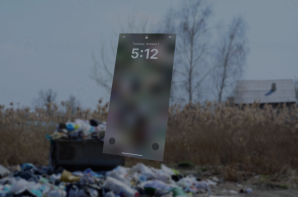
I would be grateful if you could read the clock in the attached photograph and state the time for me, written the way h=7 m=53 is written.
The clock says h=5 m=12
